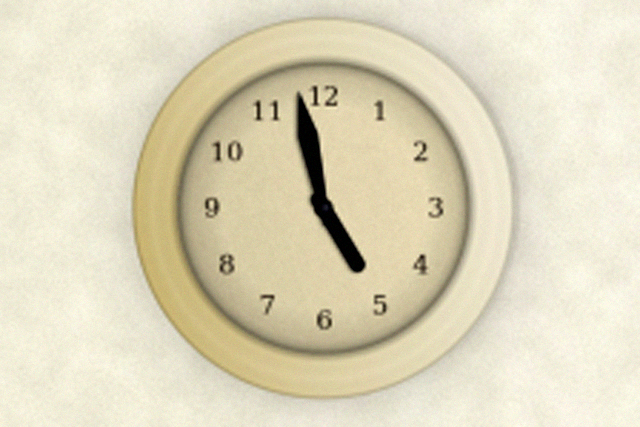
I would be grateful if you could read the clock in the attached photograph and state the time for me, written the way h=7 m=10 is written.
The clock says h=4 m=58
